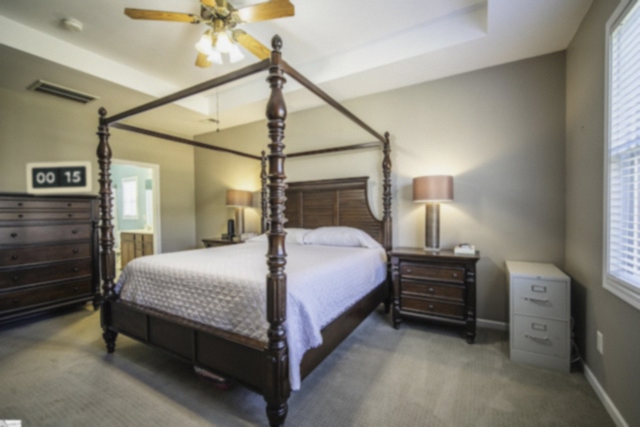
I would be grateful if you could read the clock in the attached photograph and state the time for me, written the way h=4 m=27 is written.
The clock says h=0 m=15
